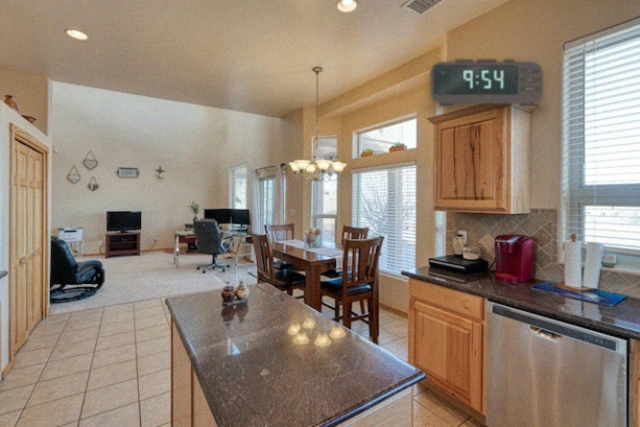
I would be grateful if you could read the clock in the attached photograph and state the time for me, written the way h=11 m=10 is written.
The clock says h=9 m=54
